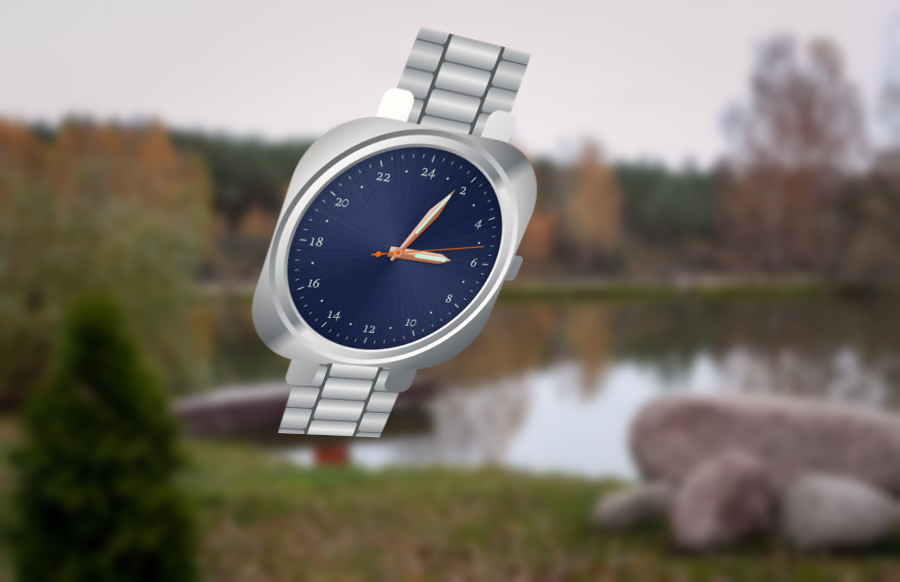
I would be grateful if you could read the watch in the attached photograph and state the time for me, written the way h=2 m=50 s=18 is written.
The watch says h=6 m=4 s=13
